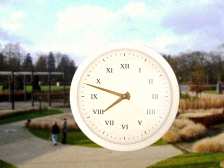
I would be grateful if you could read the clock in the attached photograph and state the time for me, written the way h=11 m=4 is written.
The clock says h=7 m=48
